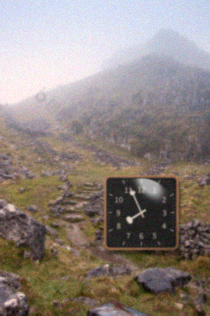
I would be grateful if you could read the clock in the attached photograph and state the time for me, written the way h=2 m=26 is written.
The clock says h=7 m=56
